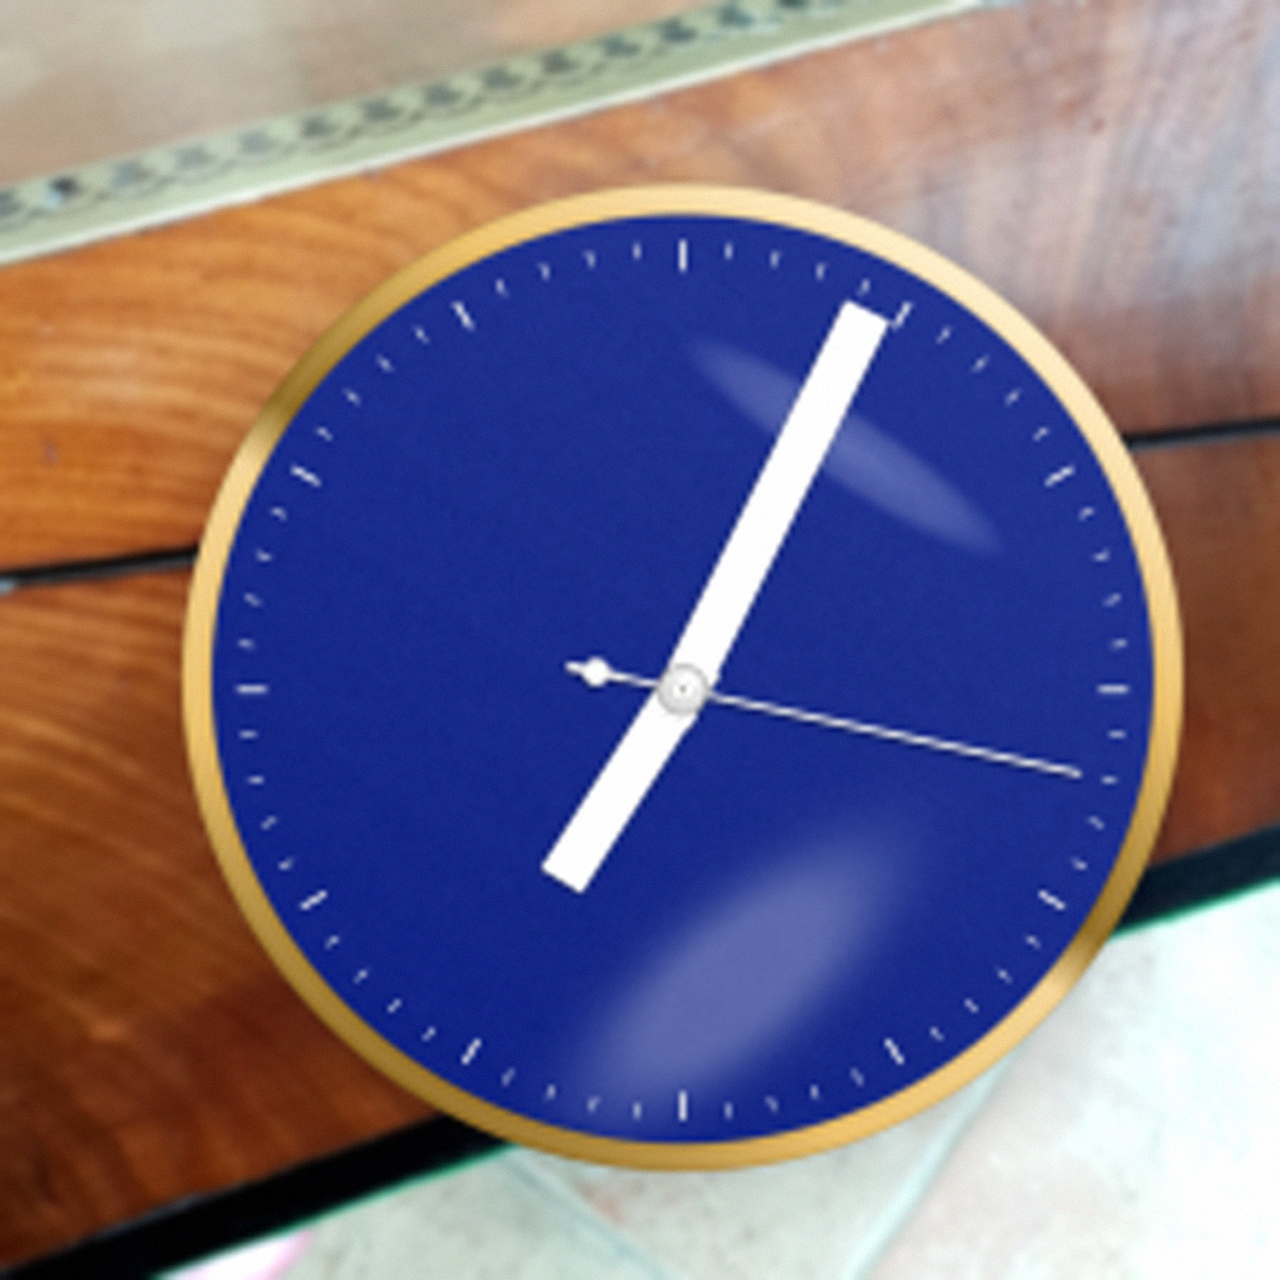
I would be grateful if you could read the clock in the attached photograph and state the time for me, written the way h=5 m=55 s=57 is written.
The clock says h=7 m=4 s=17
